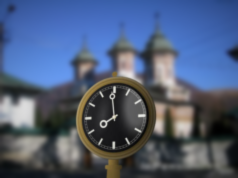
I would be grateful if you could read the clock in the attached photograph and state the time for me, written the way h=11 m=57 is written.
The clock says h=7 m=59
